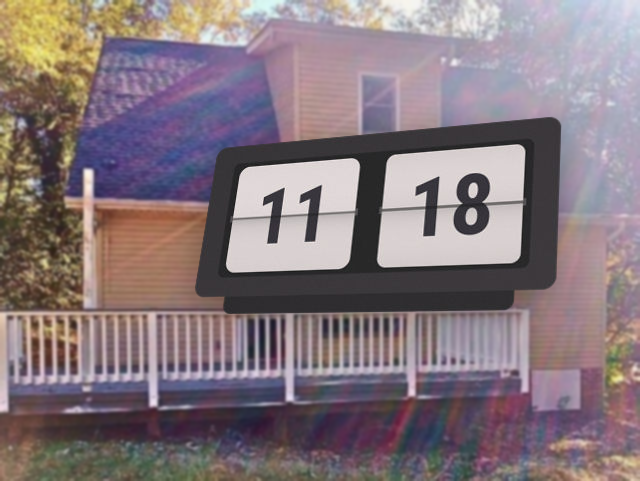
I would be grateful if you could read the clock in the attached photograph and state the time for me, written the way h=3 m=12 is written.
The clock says h=11 m=18
